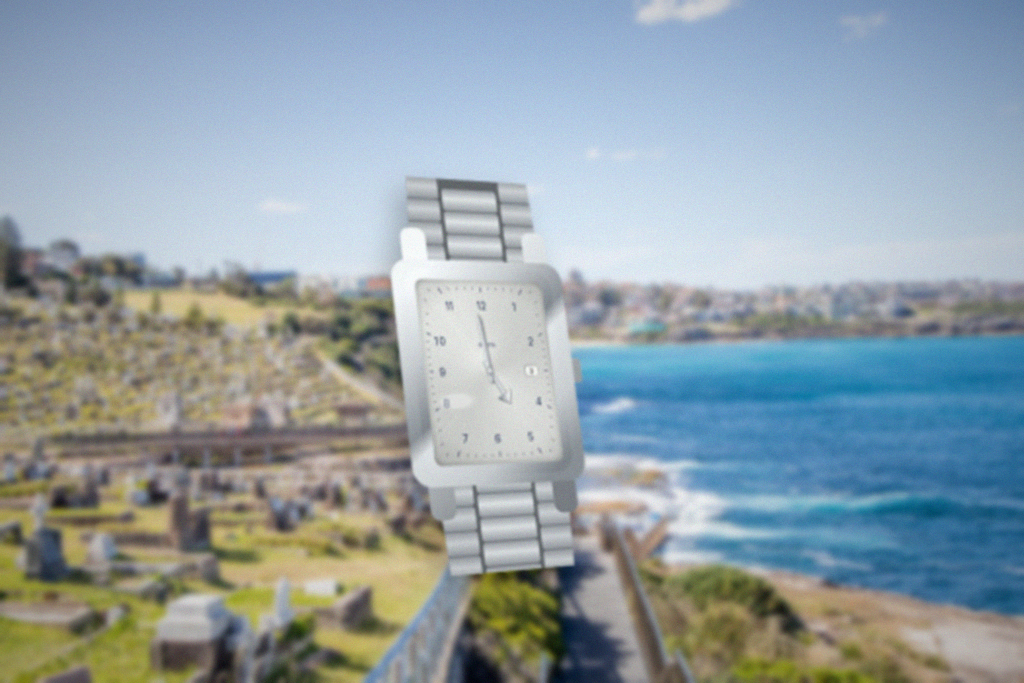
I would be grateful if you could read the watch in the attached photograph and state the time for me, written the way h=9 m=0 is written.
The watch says h=4 m=59
